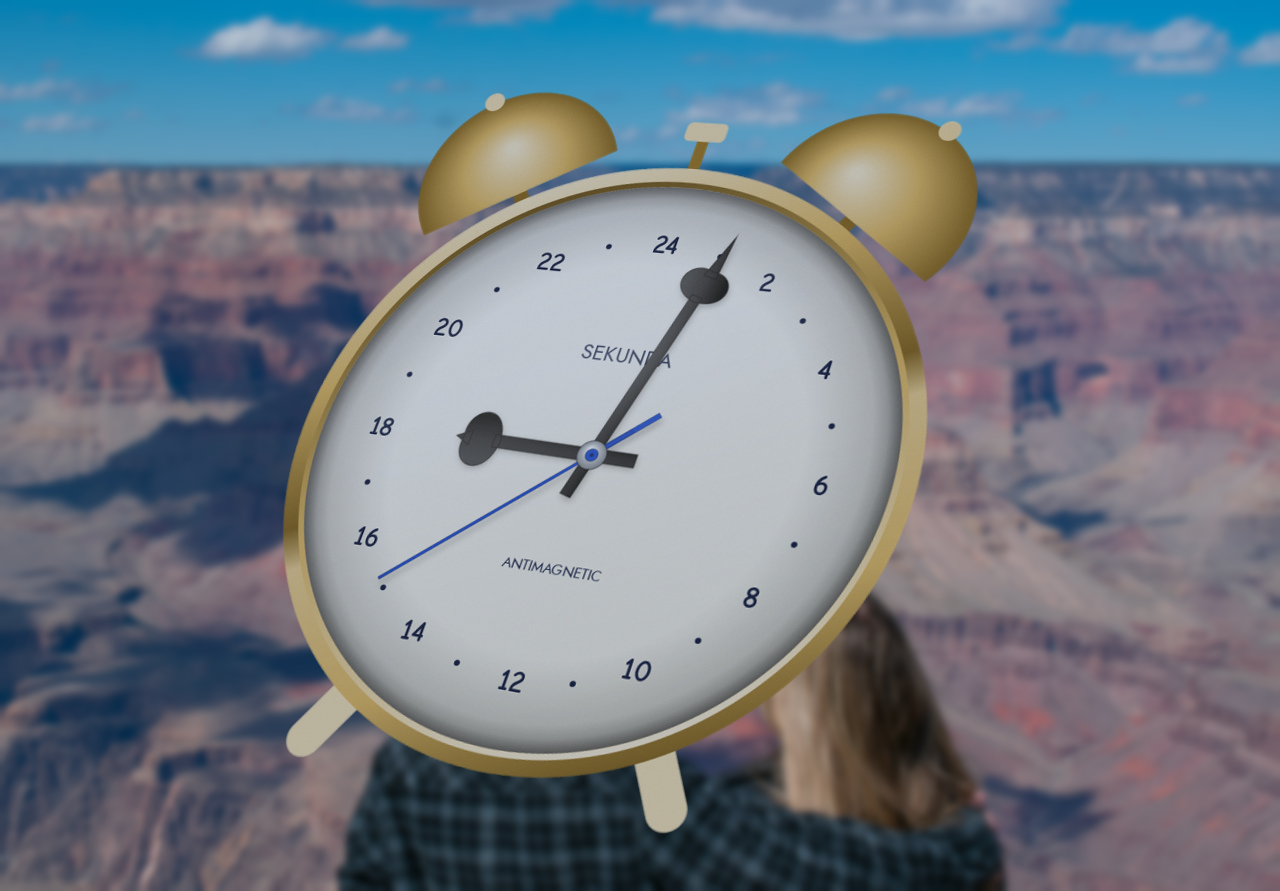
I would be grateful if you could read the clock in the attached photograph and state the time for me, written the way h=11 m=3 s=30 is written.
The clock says h=18 m=2 s=38
